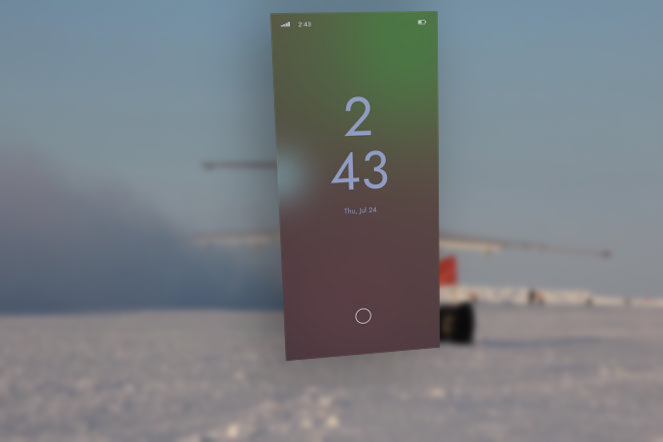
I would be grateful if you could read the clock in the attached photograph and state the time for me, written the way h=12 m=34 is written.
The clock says h=2 m=43
